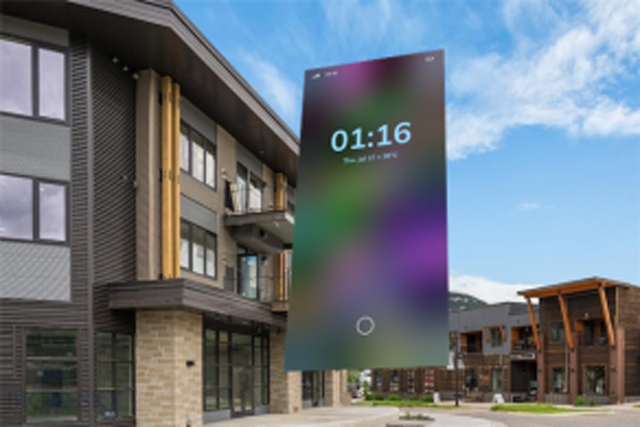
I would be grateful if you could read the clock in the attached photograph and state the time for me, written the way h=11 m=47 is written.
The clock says h=1 m=16
